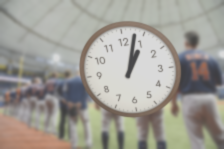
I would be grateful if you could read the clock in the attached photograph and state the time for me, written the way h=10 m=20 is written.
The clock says h=1 m=3
